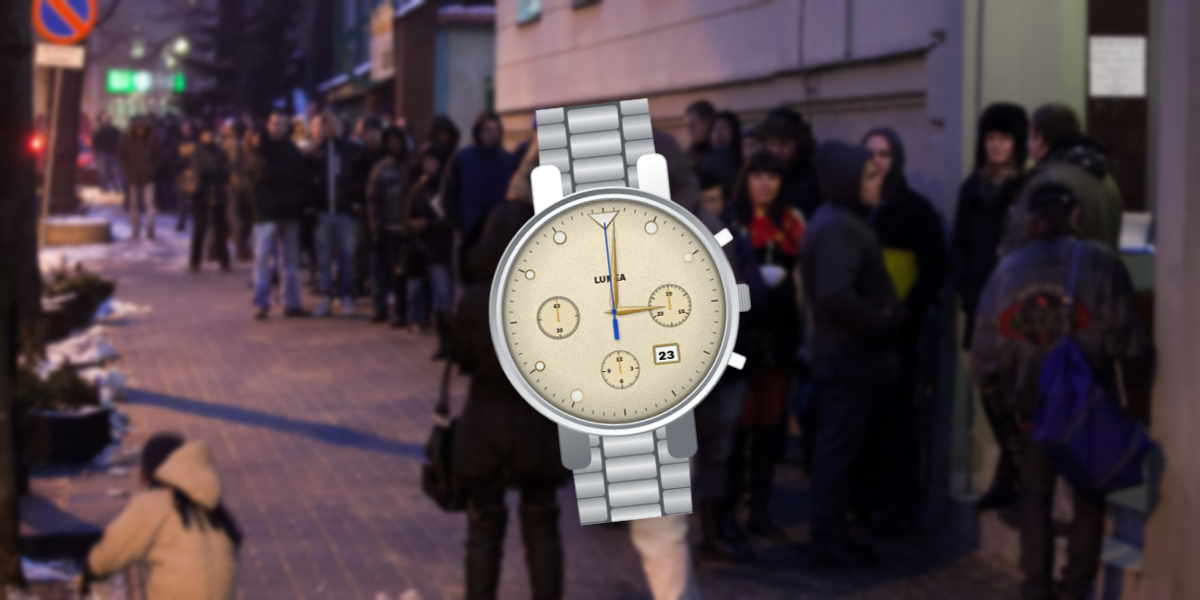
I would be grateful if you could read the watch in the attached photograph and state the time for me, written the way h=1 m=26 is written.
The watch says h=3 m=1
